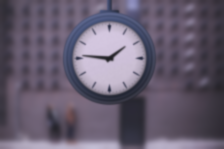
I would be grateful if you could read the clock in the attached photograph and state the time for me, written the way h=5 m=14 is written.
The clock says h=1 m=46
